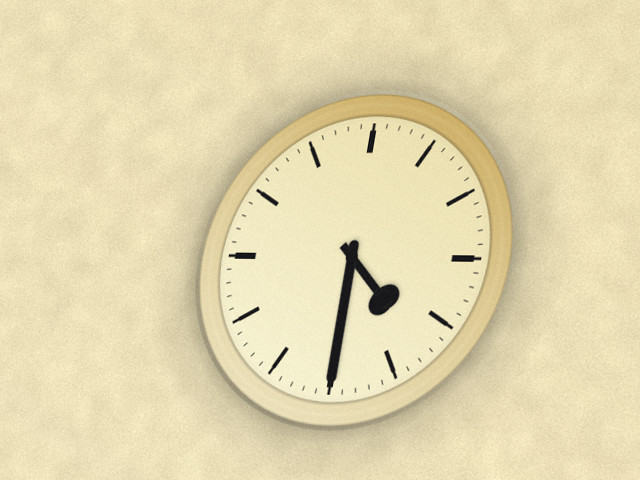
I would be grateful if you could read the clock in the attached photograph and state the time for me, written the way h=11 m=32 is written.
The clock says h=4 m=30
